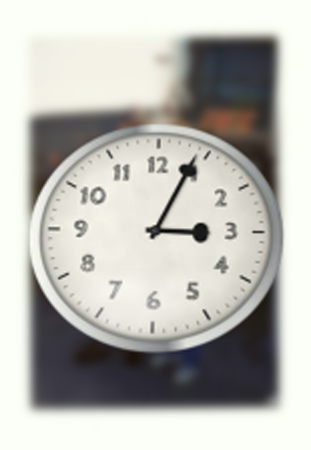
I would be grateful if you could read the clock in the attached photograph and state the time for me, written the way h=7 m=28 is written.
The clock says h=3 m=4
